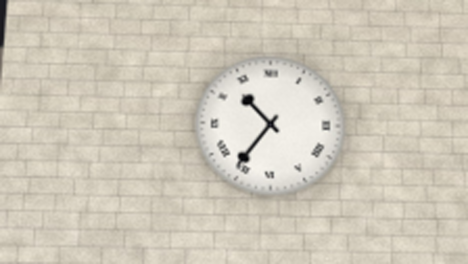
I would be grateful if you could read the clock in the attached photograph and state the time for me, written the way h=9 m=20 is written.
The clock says h=10 m=36
